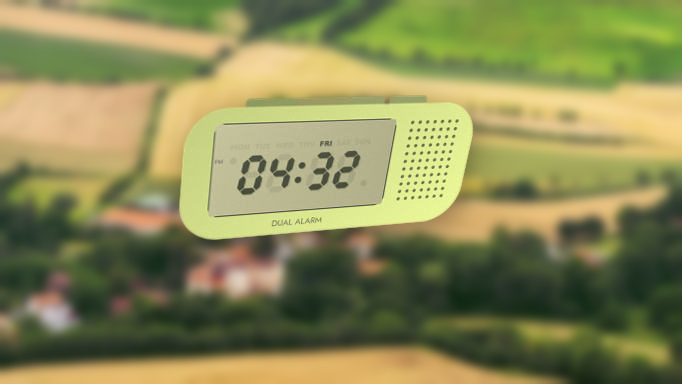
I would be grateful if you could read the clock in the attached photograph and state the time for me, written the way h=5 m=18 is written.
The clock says h=4 m=32
